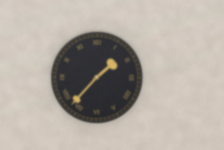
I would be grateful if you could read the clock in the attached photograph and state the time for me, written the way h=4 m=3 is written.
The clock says h=1 m=37
